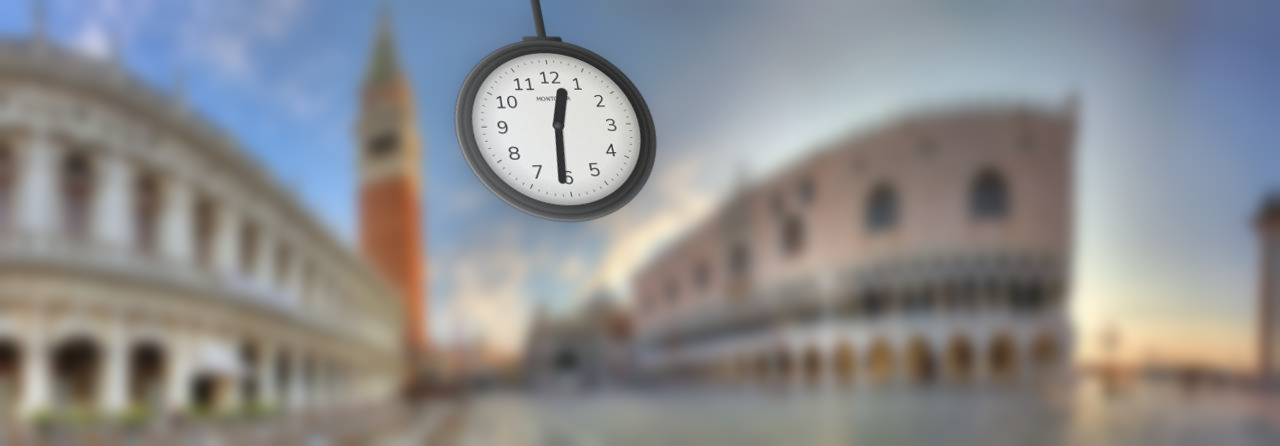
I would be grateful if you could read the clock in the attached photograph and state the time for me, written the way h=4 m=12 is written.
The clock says h=12 m=31
